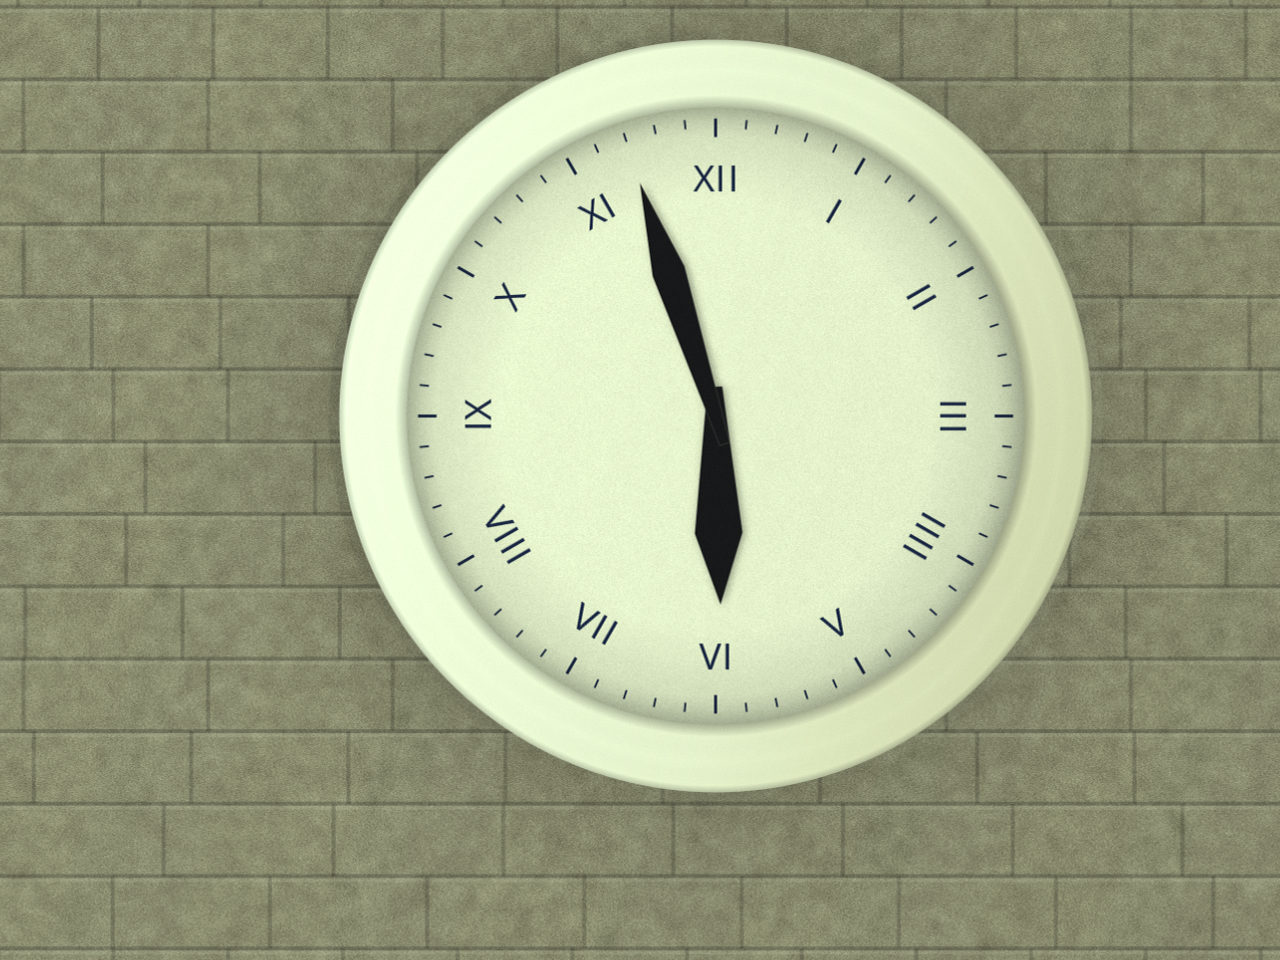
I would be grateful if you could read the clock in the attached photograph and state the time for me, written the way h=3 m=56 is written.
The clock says h=5 m=57
